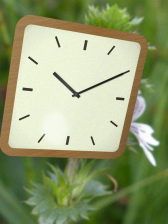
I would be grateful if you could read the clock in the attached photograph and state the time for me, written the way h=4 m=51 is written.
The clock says h=10 m=10
